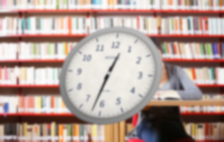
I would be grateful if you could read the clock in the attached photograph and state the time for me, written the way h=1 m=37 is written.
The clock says h=12 m=32
